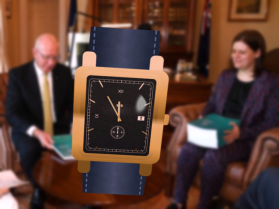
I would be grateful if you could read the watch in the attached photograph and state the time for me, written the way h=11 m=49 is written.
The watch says h=11 m=55
